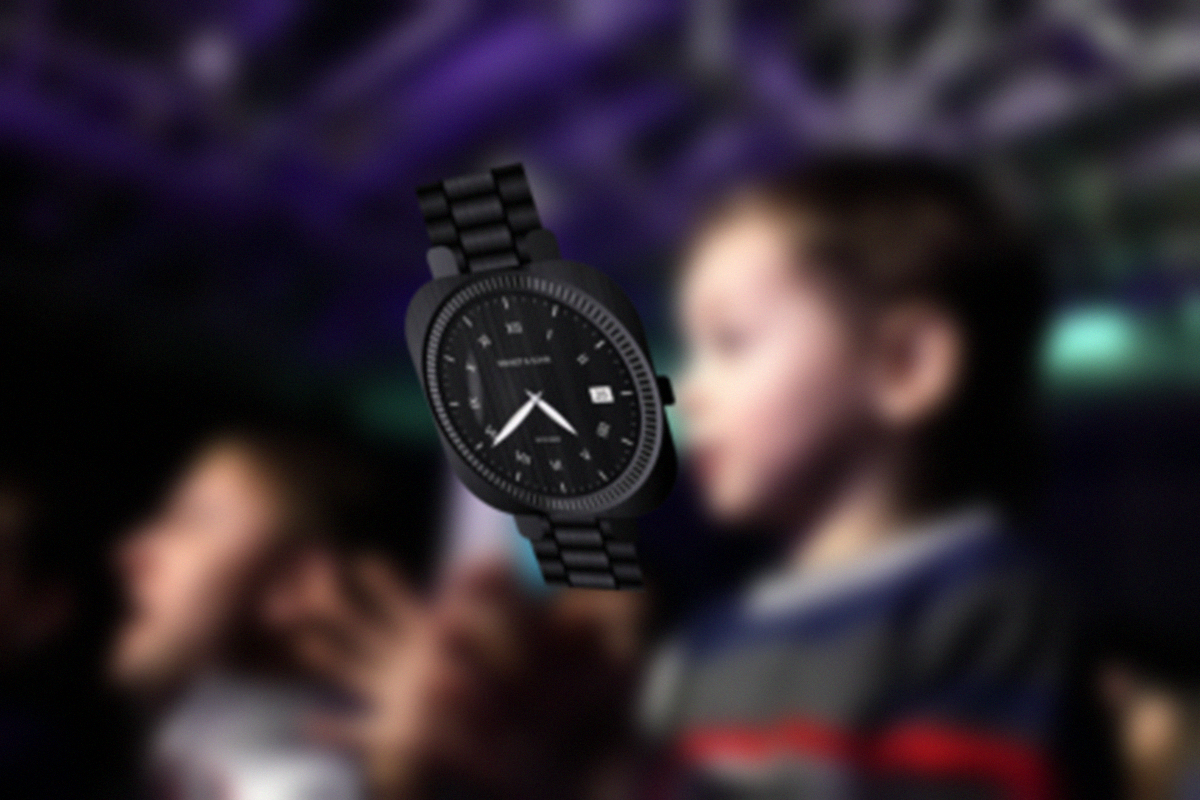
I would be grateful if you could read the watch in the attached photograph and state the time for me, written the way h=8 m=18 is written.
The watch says h=4 m=39
